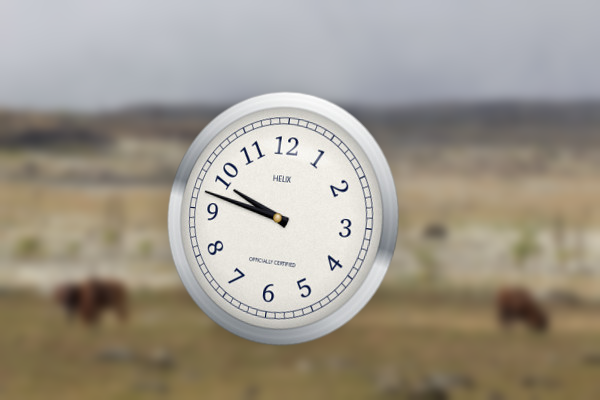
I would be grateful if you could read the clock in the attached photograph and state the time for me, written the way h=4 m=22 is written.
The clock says h=9 m=47
